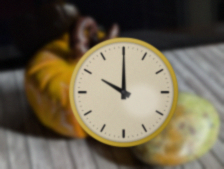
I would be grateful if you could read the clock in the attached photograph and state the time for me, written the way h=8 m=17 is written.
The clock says h=10 m=0
